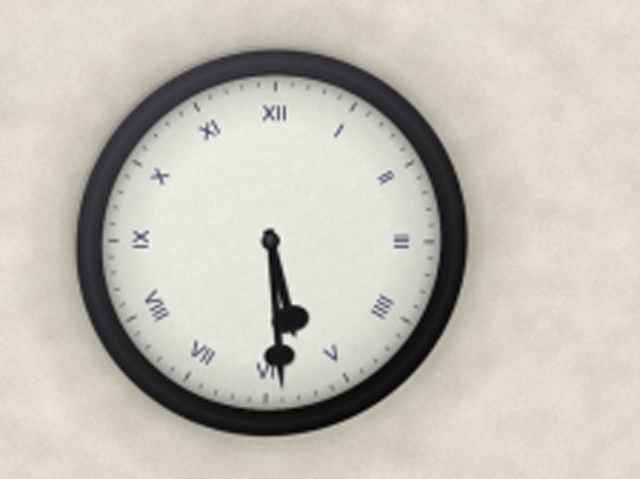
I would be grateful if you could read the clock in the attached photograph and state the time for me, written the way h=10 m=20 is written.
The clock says h=5 m=29
